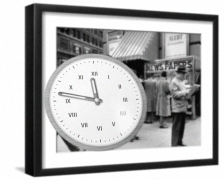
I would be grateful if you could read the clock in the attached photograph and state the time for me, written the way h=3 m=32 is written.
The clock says h=11 m=47
